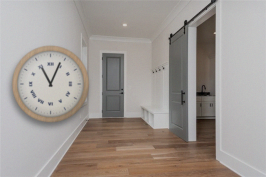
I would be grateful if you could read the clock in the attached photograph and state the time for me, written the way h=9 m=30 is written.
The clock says h=11 m=4
